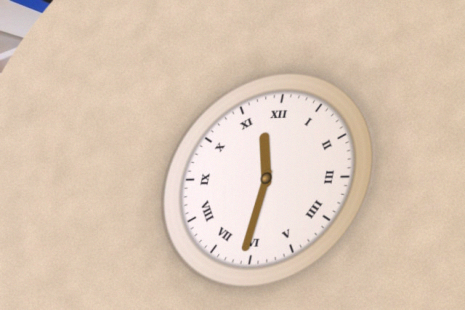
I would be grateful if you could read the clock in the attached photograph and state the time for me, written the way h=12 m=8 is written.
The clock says h=11 m=31
